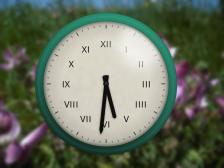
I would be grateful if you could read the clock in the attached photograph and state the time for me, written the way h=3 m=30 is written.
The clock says h=5 m=31
